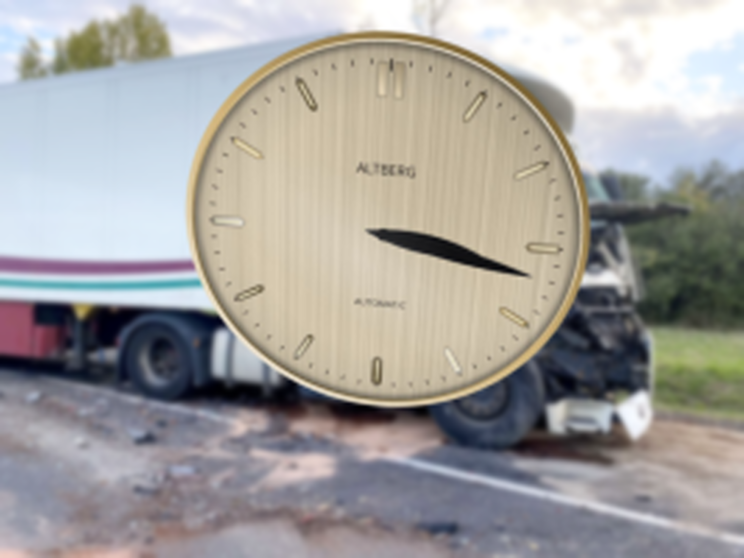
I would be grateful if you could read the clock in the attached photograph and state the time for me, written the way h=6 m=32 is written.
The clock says h=3 m=17
